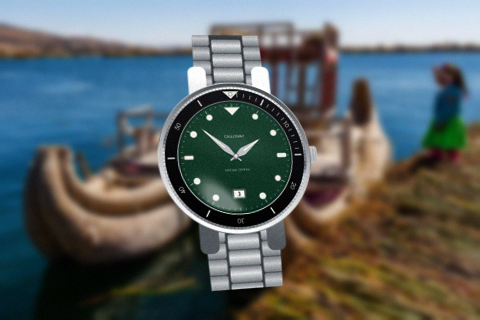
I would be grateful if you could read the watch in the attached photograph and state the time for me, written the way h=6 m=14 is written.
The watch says h=1 m=52
